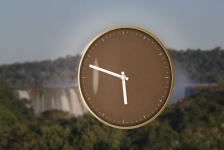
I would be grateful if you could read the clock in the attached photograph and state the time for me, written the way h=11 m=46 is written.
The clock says h=5 m=48
